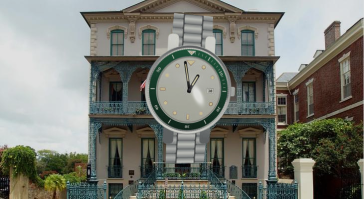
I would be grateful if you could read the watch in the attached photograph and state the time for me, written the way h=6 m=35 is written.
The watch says h=12 m=58
